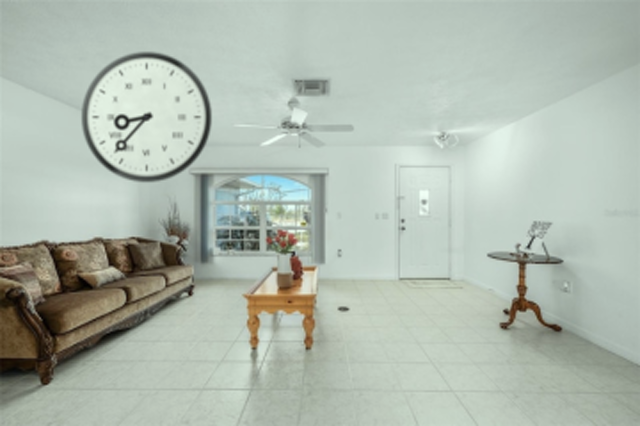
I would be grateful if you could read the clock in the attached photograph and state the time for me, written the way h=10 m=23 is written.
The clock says h=8 m=37
